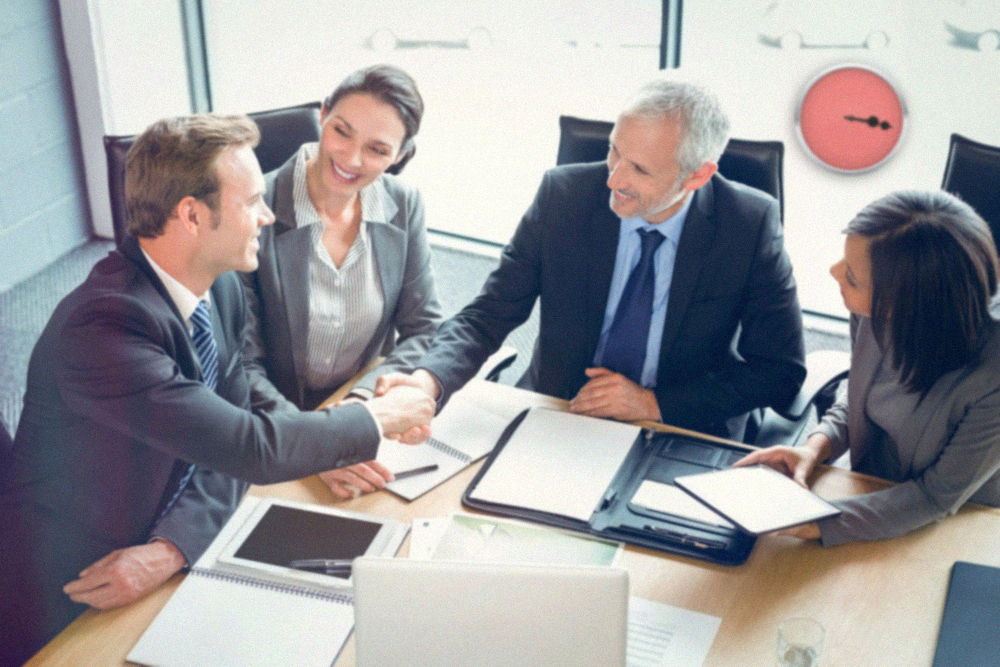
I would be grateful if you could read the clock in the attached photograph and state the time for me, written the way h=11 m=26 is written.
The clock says h=3 m=17
